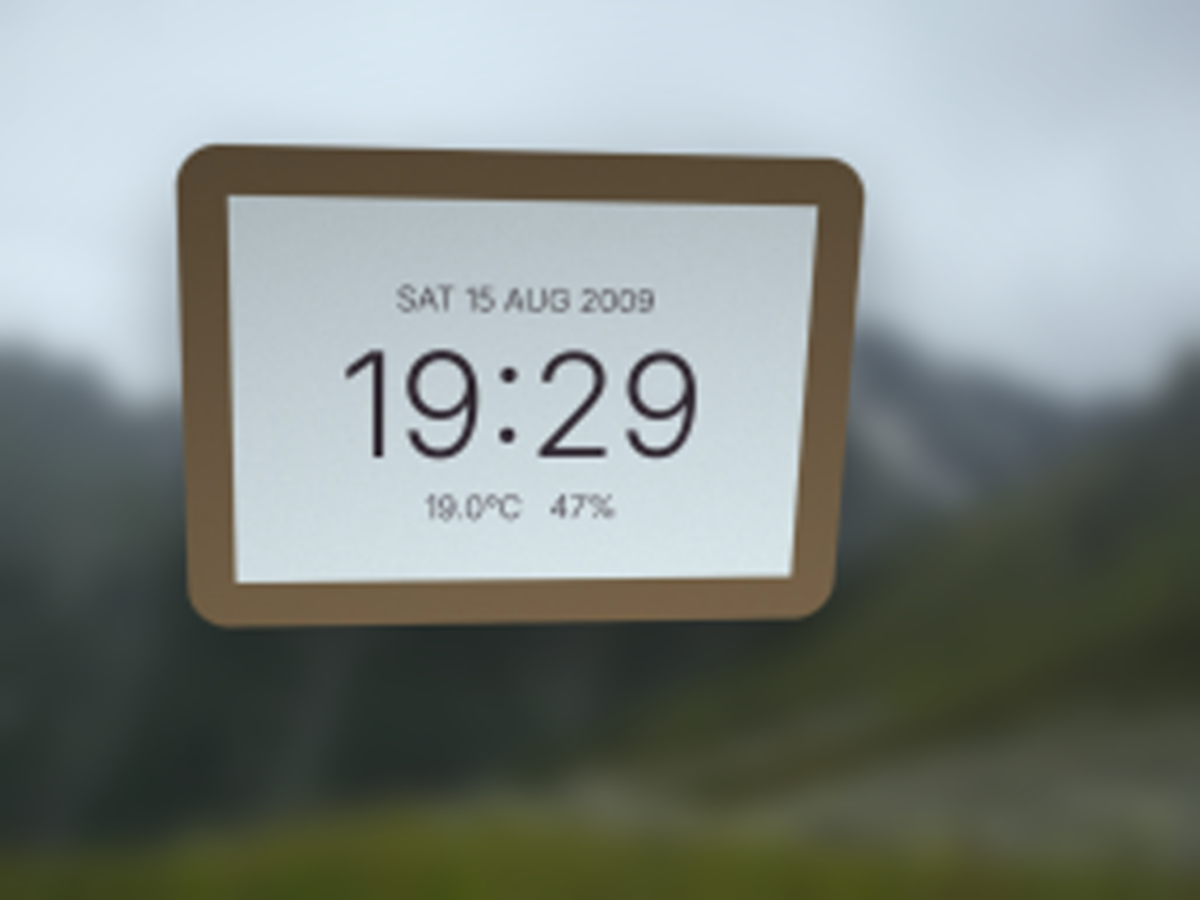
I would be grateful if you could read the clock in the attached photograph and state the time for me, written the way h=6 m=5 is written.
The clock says h=19 m=29
